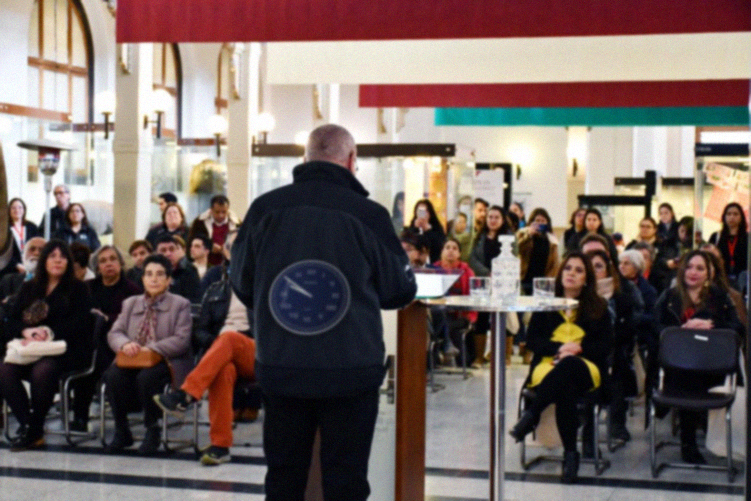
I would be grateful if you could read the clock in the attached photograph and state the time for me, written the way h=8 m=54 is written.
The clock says h=9 m=51
